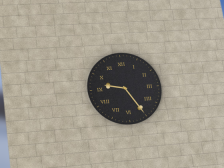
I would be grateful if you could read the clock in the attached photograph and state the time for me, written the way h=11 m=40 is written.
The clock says h=9 m=25
